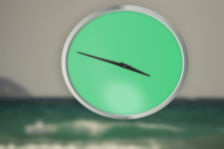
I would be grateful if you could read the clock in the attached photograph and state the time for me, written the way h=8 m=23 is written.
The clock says h=3 m=48
